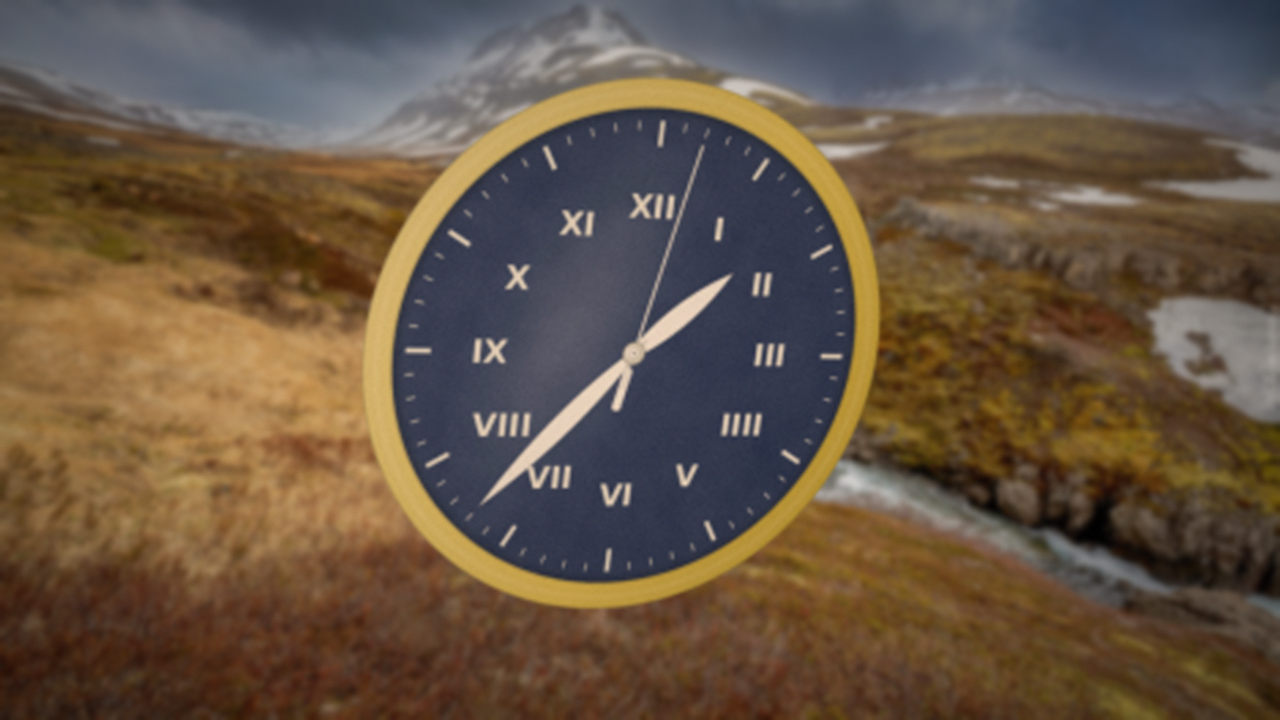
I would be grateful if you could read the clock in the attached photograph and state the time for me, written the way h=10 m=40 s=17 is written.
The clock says h=1 m=37 s=2
